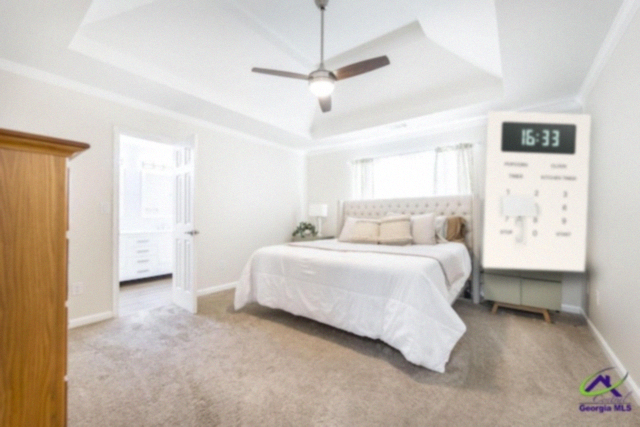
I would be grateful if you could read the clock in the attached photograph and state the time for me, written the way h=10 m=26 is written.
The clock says h=16 m=33
